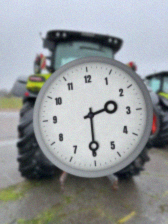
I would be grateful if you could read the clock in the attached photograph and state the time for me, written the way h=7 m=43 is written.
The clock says h=2 m=30
